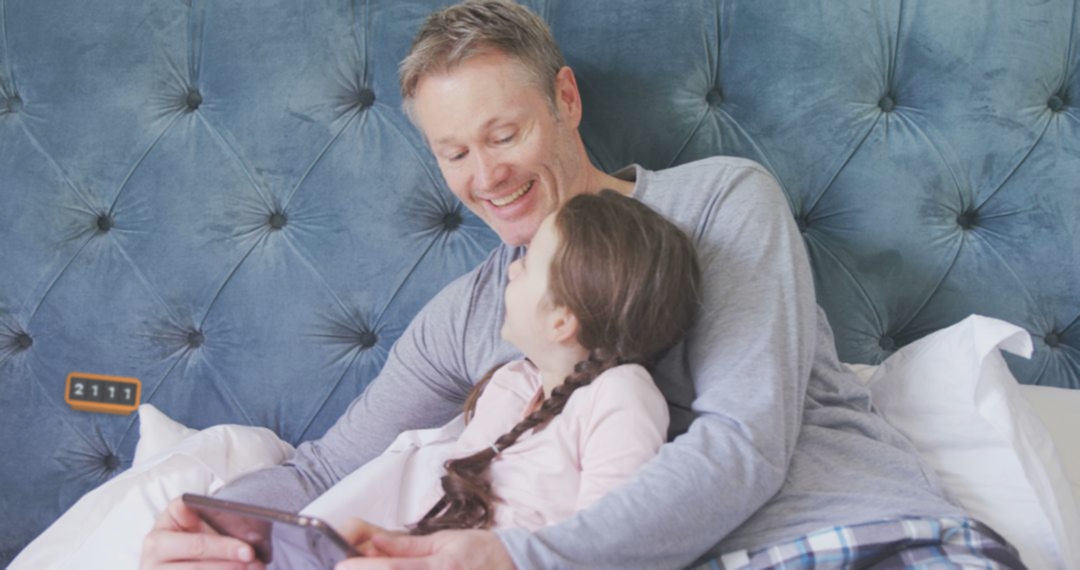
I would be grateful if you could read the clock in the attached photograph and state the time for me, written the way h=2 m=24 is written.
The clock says h=21 m=11
